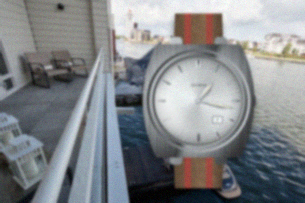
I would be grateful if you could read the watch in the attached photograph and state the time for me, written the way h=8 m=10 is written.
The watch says h=1 m=17
